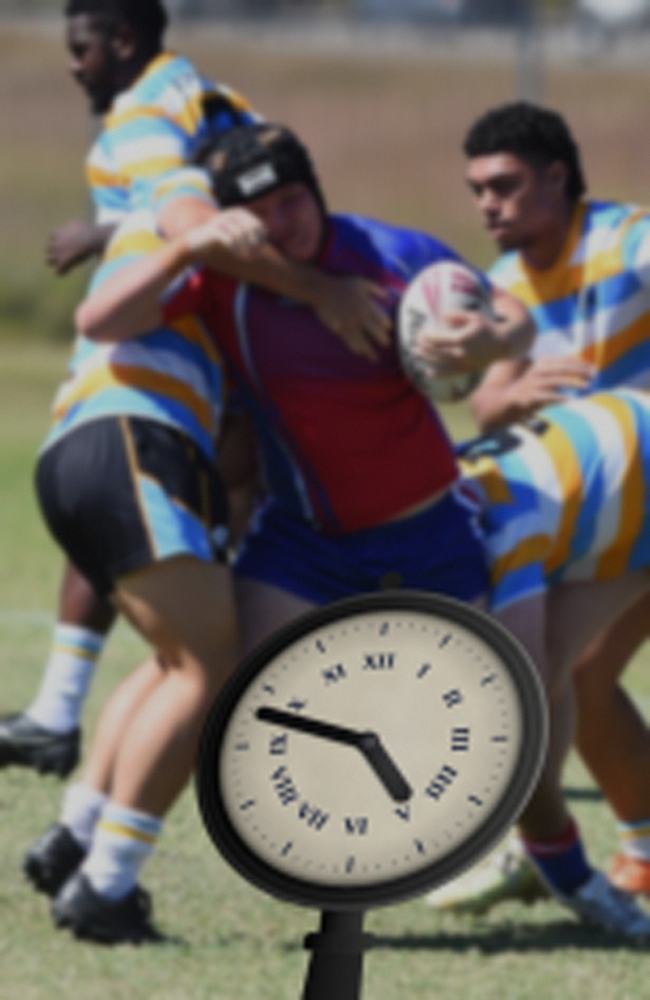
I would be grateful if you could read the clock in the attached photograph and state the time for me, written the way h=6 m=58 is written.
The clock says h=4 m=48
